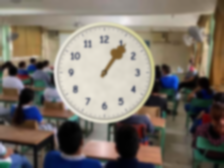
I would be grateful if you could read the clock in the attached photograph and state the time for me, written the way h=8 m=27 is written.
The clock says h=1 m=6
